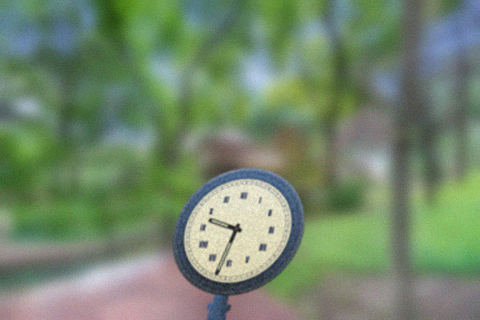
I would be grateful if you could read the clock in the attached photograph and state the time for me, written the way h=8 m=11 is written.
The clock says h=9 m=32
